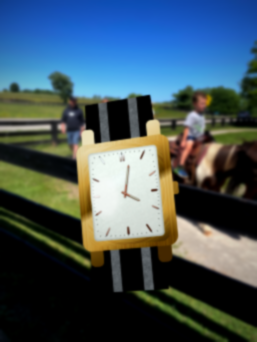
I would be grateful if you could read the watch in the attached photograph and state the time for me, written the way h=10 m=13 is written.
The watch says h=4 m=2
